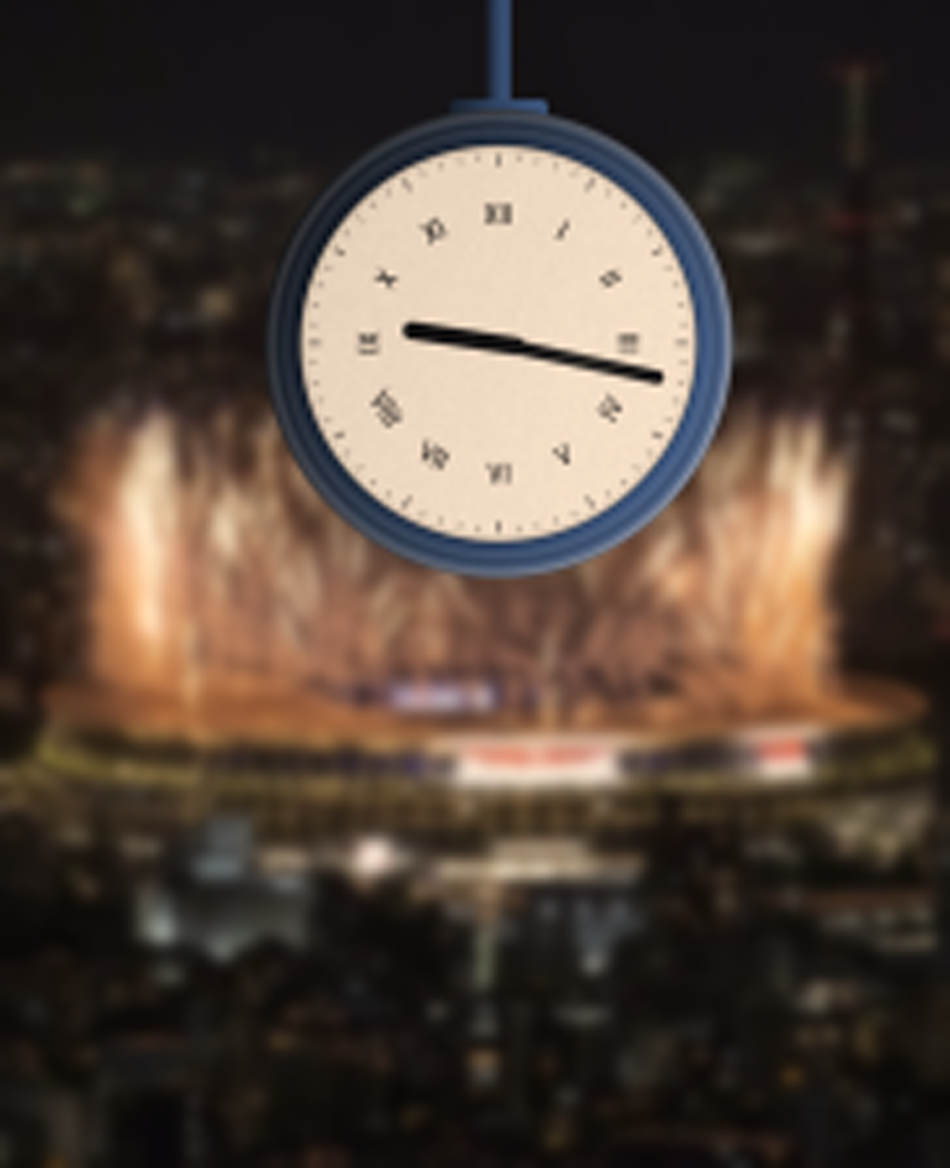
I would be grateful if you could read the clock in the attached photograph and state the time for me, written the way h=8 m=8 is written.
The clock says h=9 m=17
